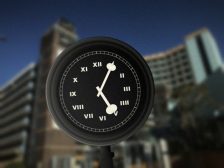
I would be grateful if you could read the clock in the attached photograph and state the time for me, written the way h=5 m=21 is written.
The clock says h=5 m=5
